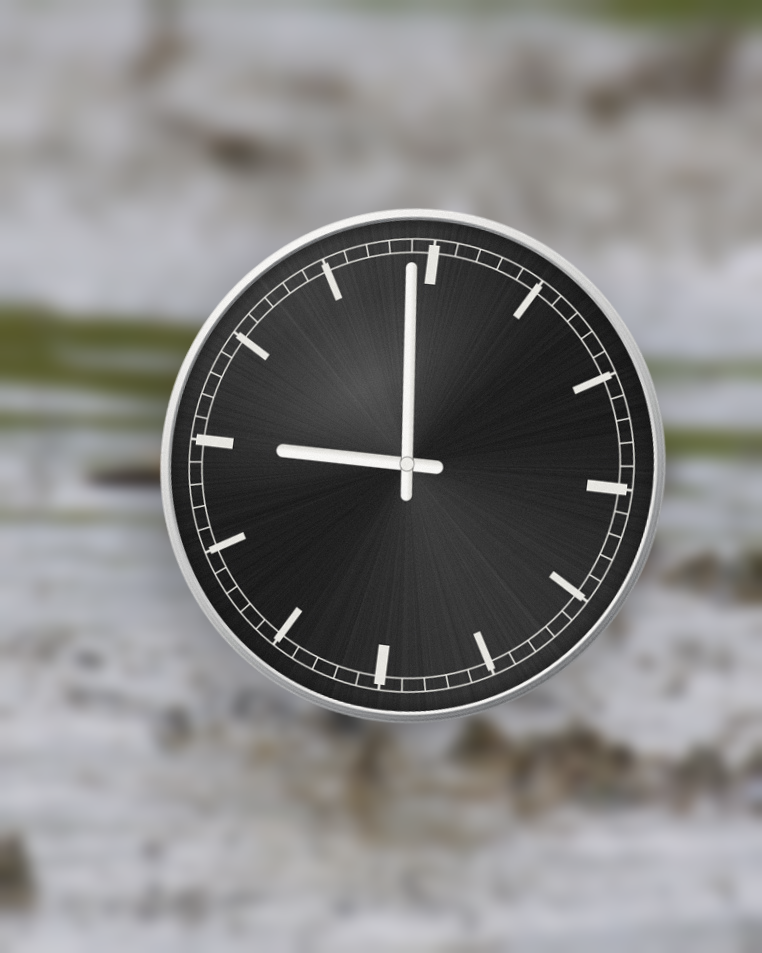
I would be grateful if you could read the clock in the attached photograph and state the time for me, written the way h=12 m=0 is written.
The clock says h=8 m=59
